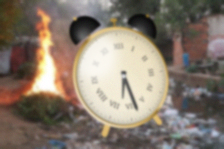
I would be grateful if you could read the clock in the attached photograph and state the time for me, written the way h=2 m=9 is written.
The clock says h=6 m=28
